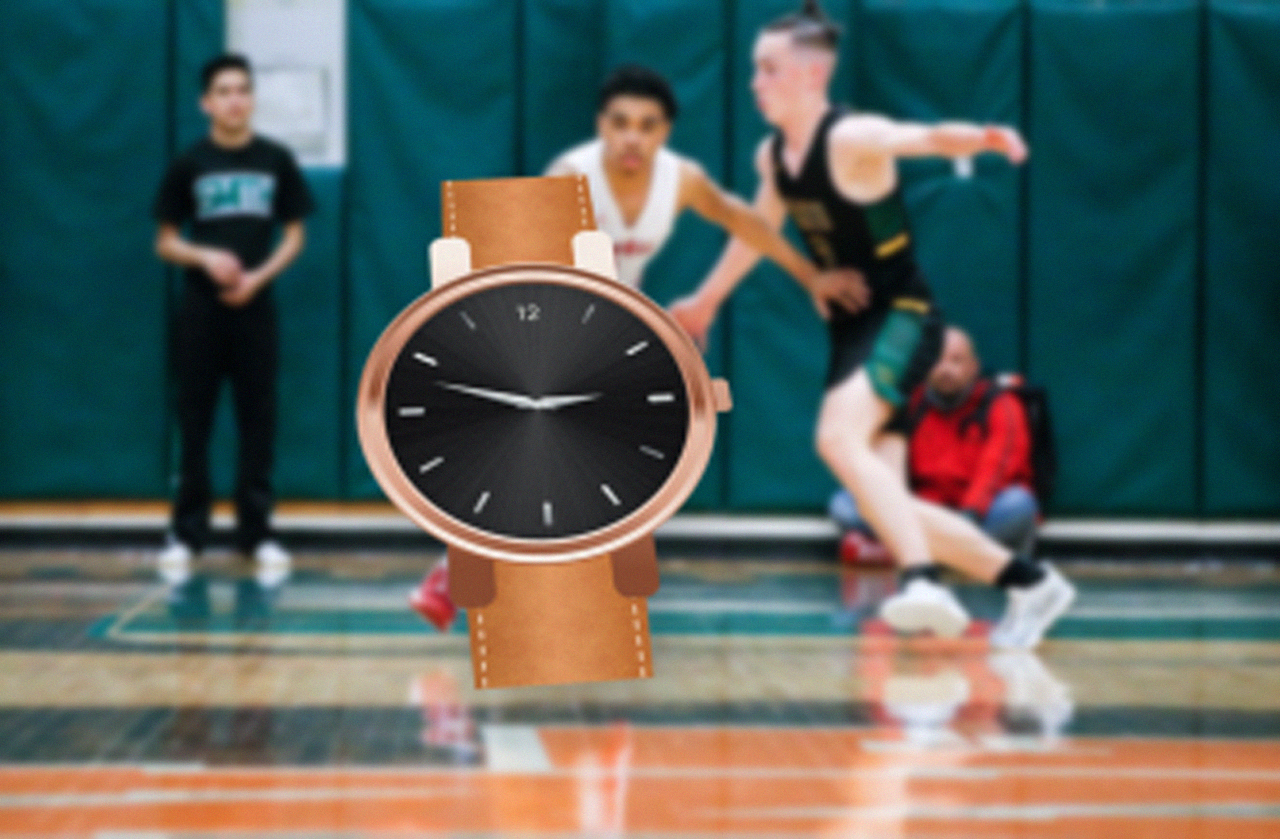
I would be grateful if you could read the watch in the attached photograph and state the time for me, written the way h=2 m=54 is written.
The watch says h=2 m=48
